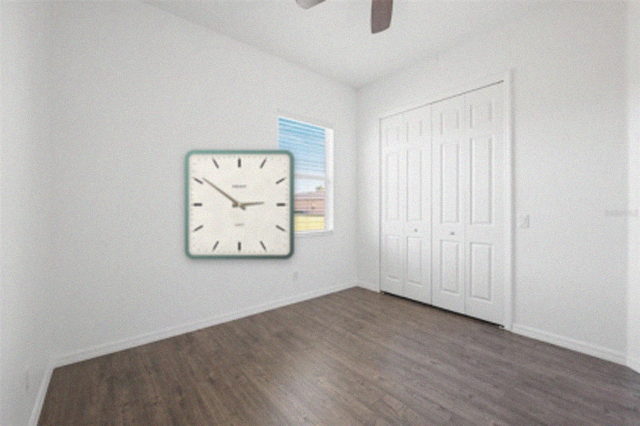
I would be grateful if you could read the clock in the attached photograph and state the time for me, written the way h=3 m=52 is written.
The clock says h=2 m=51
